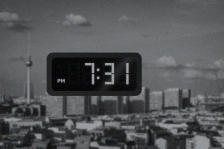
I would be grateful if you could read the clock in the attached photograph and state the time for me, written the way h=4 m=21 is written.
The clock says h=7 m=31
